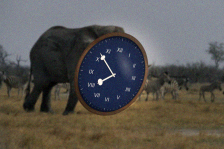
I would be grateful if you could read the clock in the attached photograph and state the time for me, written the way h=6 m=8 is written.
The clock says h=7 m=52
